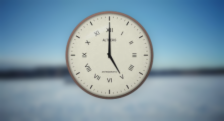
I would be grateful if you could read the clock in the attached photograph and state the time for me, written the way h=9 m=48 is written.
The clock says h=5 m=0
